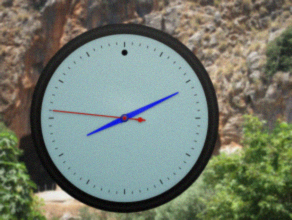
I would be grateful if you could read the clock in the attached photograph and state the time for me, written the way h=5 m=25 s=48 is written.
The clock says h=8 m=10 s=46
